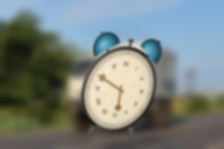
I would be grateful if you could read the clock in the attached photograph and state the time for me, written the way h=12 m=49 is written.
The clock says h=5 m=49
